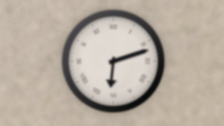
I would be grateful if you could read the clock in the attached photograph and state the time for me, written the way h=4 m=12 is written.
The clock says h=6 m=12
